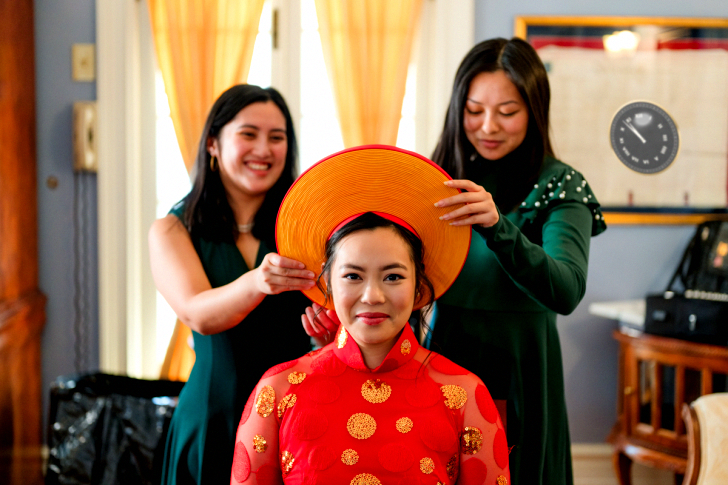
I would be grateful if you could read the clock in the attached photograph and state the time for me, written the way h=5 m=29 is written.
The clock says h=10 m=53
